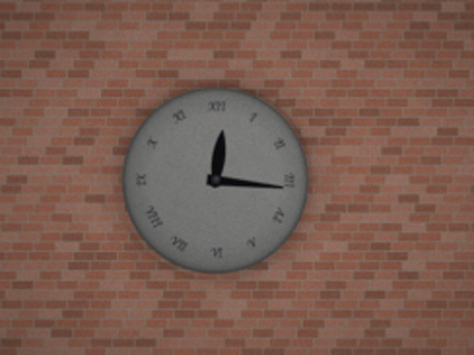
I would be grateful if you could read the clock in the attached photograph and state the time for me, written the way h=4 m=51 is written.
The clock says h=12 m=16
